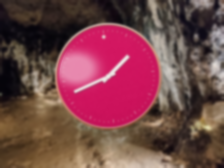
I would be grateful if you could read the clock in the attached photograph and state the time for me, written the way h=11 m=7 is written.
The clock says h=1 m=42
